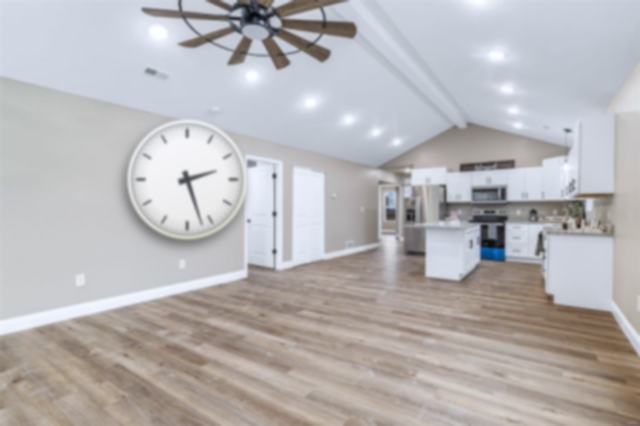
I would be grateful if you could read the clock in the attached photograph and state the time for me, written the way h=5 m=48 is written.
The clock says h=2 m=27
